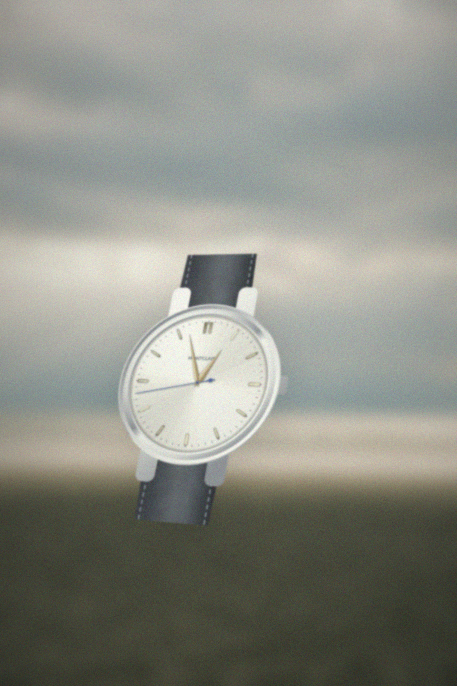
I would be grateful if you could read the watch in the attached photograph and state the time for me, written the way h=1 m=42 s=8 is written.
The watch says h=12 m=56 s=43
